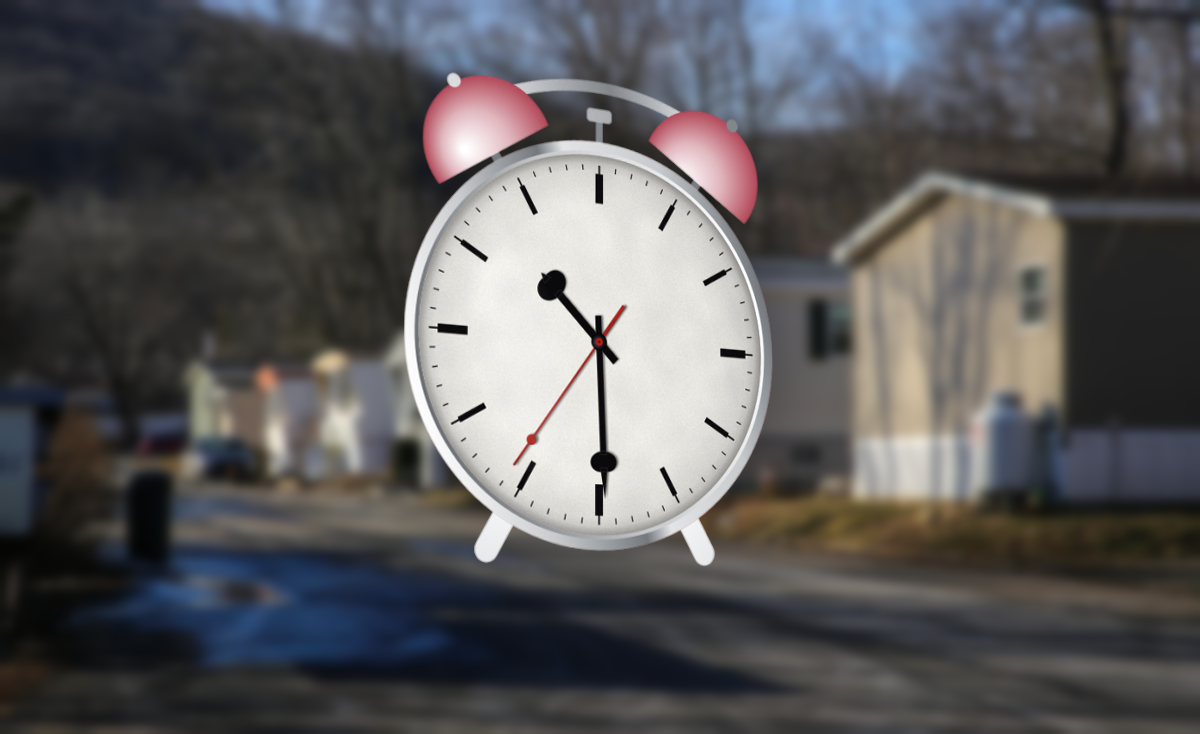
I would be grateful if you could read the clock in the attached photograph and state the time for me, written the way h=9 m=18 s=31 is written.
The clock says h=10 m=29 s=36
